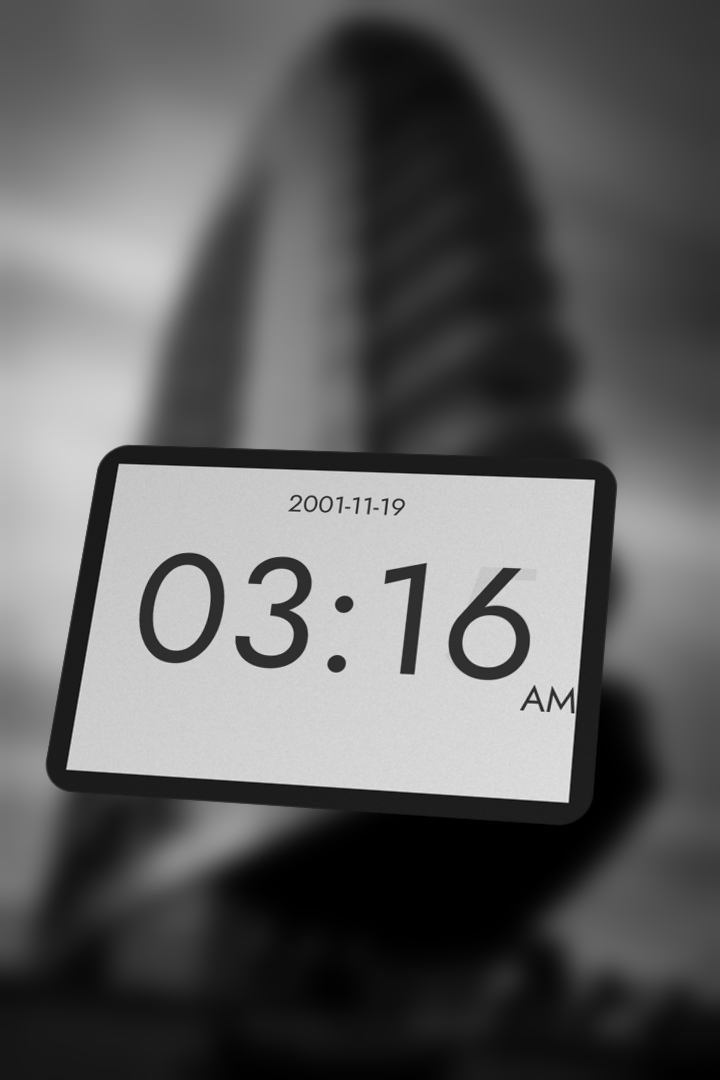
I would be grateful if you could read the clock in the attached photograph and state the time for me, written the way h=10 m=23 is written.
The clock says h=3 m=16
